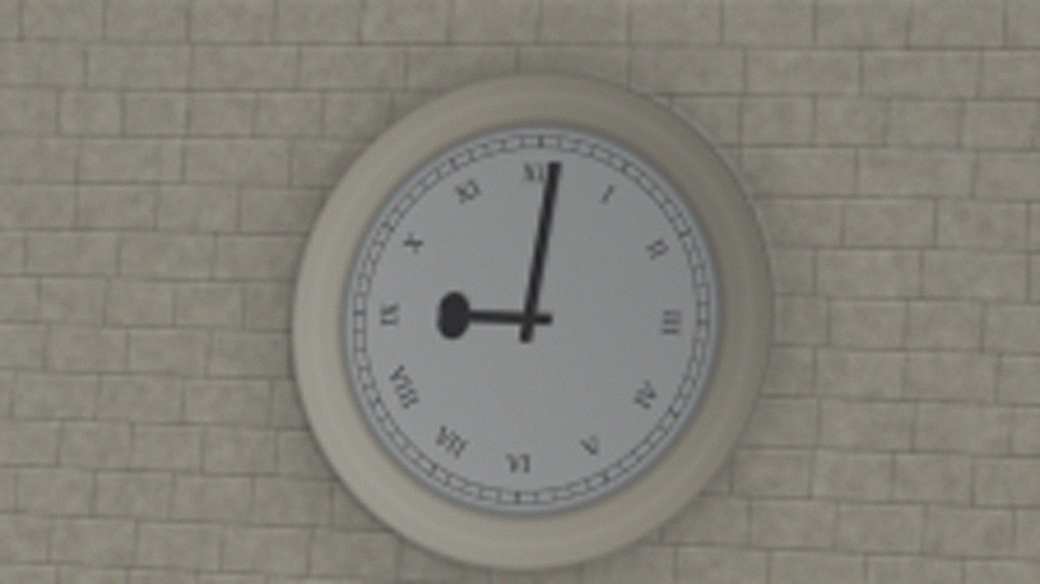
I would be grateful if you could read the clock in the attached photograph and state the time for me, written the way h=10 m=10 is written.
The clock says h=9 m=1
